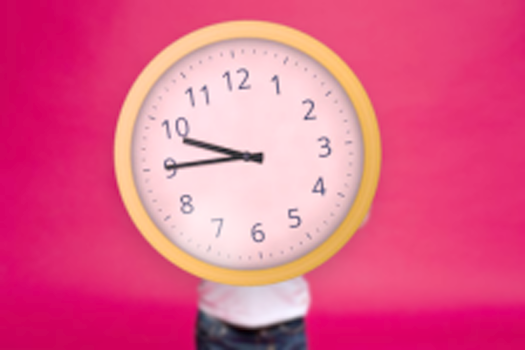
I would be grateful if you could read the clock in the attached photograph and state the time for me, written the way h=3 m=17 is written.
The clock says h=9 m=45
